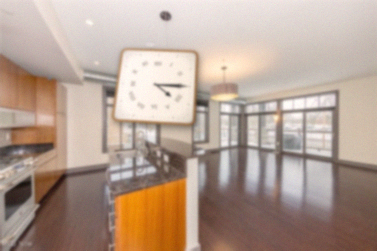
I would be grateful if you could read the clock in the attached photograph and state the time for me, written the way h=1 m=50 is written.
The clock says h=4 m=15
